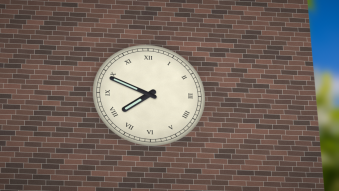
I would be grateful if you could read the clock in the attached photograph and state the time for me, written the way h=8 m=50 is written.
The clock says h=7 m=49
